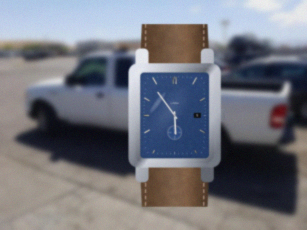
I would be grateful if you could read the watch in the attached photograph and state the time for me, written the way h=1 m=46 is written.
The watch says h=5 m=54
